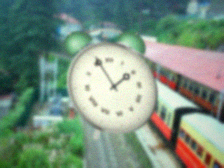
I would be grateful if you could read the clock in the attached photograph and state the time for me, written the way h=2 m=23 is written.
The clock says h=1 m=56
